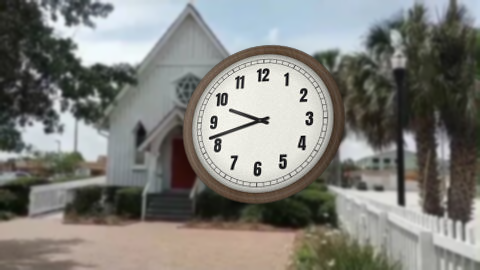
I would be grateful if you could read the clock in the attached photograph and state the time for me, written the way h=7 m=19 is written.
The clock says h=9 m=42
